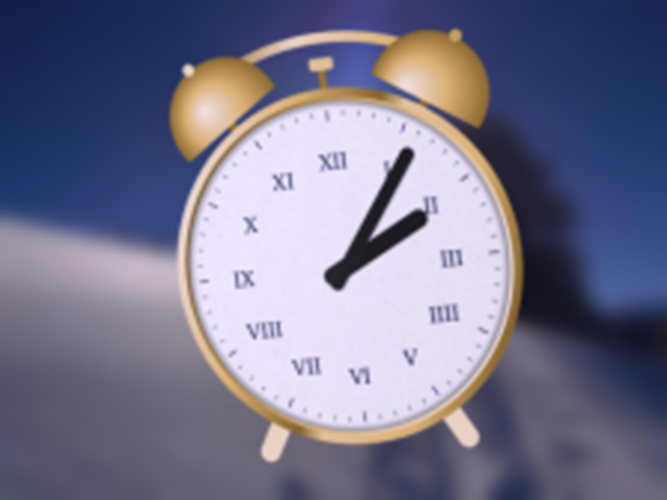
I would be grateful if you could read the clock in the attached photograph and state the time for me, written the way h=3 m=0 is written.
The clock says h=2 m=6
